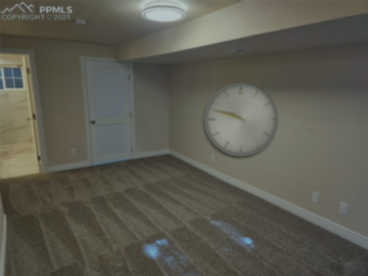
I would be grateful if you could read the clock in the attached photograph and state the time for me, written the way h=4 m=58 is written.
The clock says h=9 m=48
